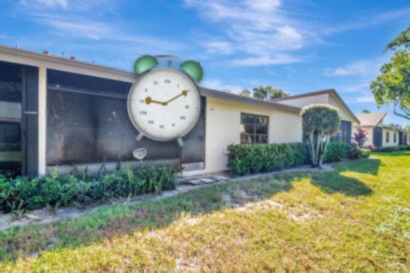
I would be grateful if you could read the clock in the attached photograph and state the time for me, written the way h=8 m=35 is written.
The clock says h=9 m=9
